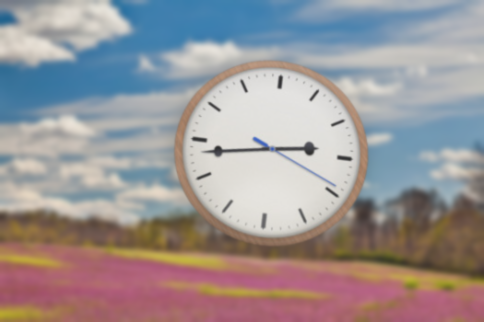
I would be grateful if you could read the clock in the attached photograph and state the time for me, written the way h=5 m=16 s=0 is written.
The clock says h=2 m=43 s=19
